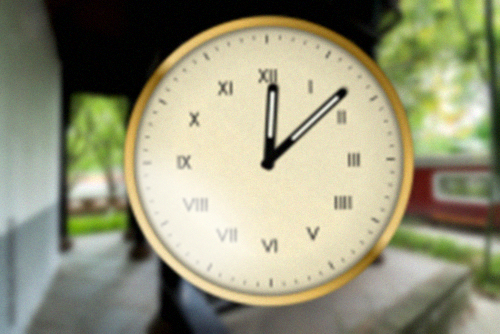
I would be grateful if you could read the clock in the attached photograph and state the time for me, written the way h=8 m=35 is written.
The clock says h=12 m=8
